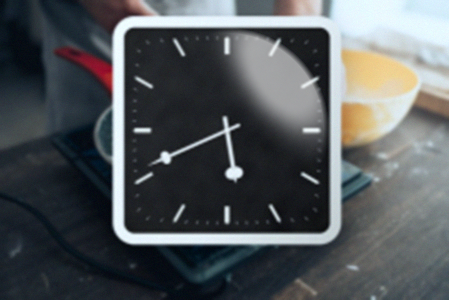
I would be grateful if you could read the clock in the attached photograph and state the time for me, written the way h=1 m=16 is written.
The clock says h=5 m=41
